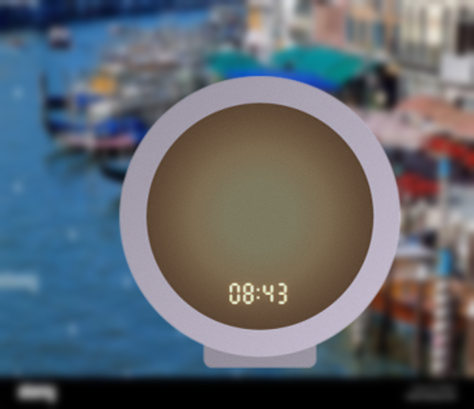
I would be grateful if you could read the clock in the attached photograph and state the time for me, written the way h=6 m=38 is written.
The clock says h=8 m=43
